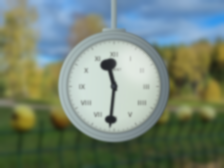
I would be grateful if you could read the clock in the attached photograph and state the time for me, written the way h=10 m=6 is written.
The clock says h=11 m=31
